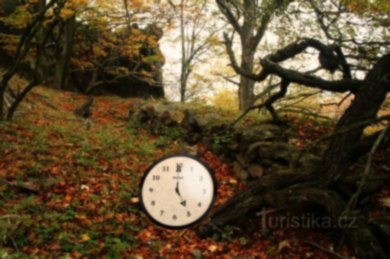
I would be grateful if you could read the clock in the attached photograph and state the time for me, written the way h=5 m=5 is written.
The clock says h=5 m=0
